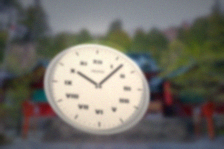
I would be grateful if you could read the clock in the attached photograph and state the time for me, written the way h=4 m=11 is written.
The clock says h=10 m=7
